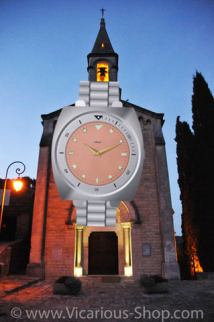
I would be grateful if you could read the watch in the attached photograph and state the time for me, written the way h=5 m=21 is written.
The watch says h=10 m=11
